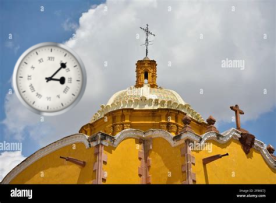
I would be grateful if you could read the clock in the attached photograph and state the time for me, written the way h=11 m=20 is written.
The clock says h=3 m=7
